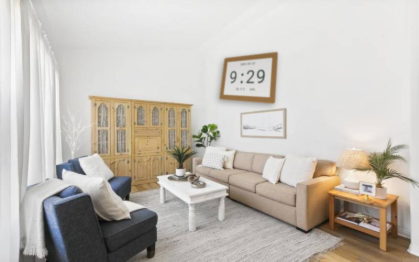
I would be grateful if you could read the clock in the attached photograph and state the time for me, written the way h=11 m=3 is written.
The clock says h=9 m=29
